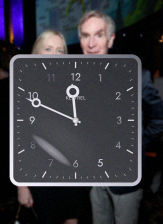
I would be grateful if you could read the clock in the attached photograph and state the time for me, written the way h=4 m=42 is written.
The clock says h=11 m=49
